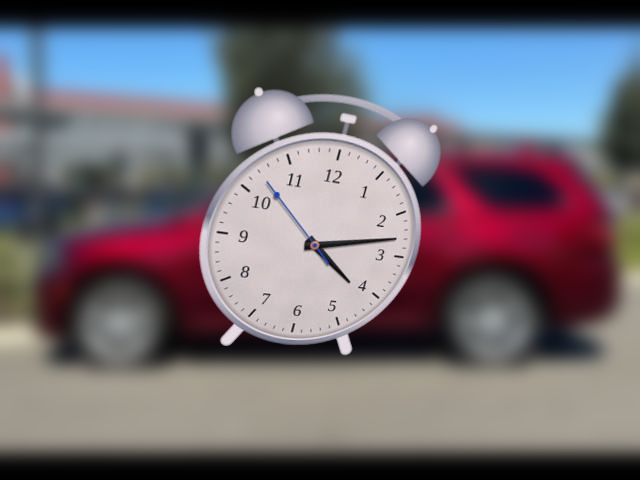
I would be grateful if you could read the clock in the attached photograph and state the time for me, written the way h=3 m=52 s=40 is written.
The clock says h=4 m=12 s=52
